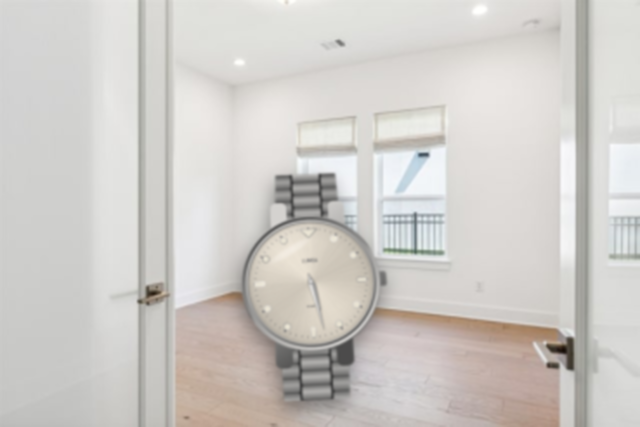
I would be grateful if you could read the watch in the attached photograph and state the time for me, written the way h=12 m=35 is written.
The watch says h=5 m=28
